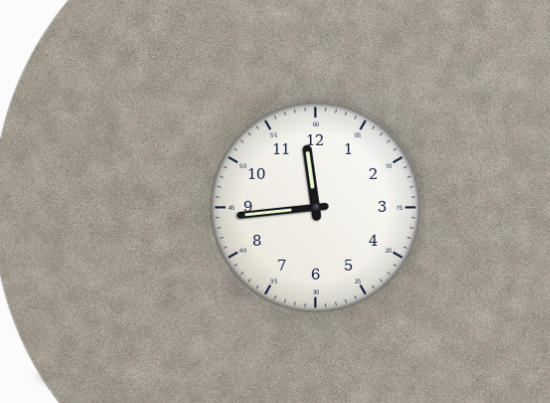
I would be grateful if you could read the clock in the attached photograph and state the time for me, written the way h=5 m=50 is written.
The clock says h=11 m=44
